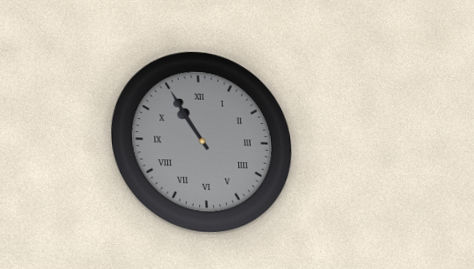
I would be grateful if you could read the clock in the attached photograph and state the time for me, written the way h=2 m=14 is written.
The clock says h=10 m=55
